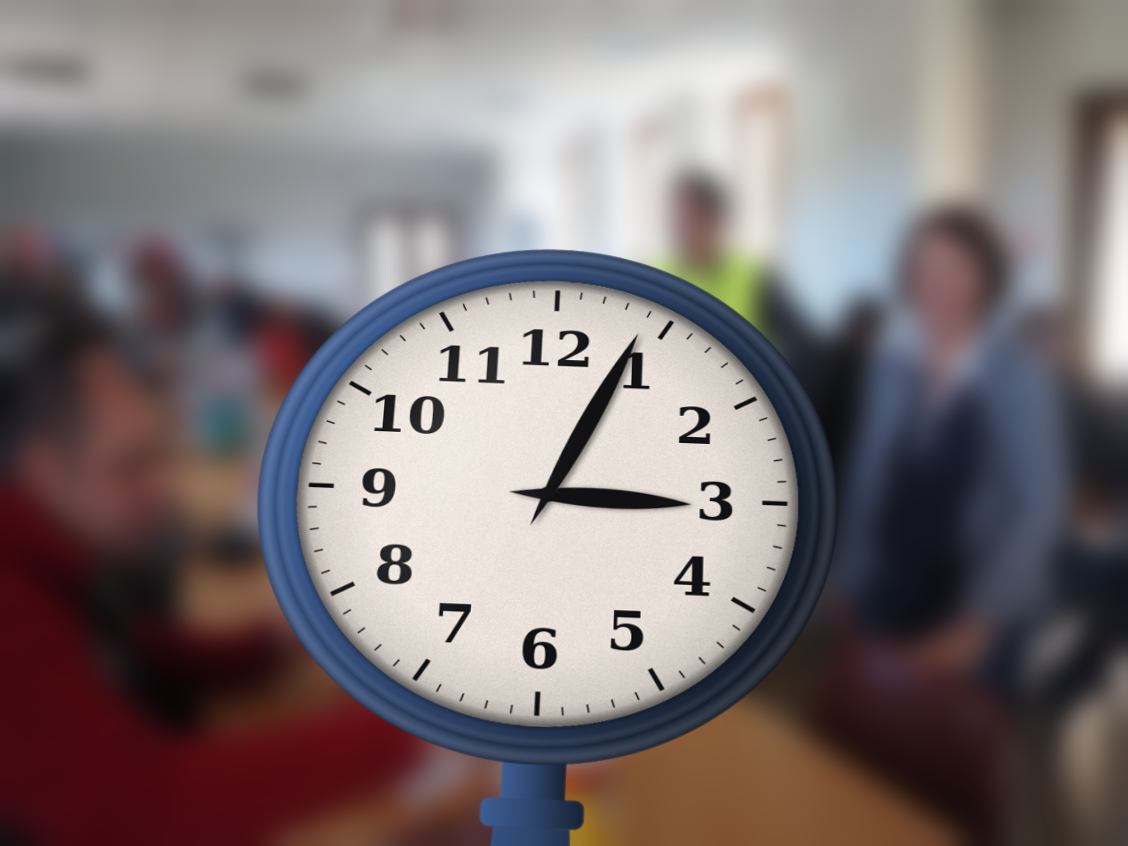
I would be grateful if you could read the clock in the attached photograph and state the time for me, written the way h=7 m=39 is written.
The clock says h=3 m=4
